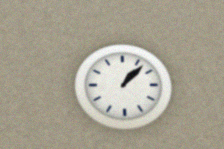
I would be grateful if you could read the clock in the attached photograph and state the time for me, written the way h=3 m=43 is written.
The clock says h=1 m=7
